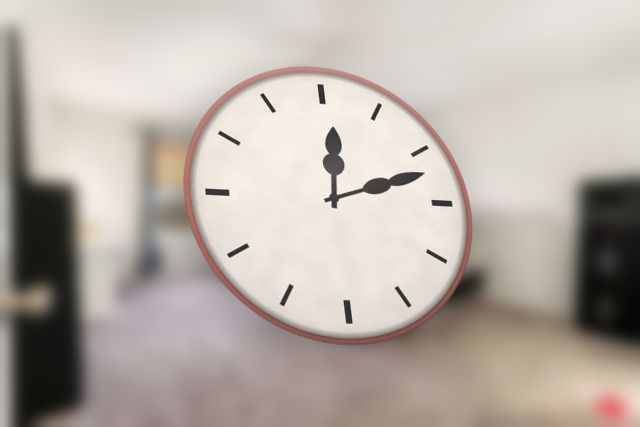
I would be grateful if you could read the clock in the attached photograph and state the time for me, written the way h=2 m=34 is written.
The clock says h=12 m=12
